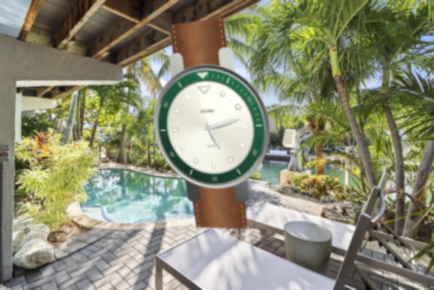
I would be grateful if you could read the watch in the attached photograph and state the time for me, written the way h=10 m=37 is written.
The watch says h=5 m=13
